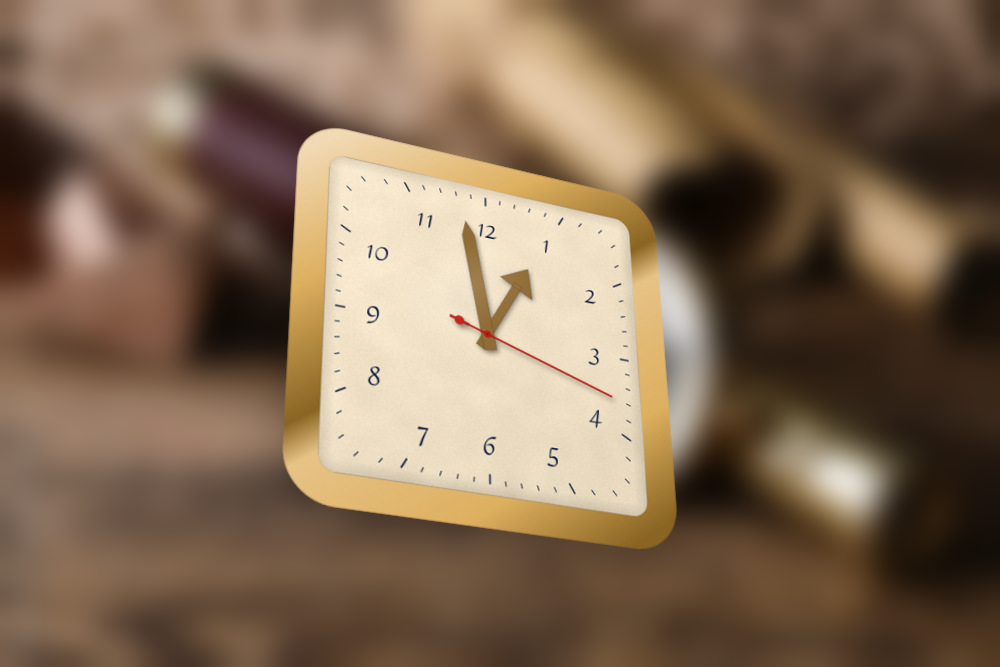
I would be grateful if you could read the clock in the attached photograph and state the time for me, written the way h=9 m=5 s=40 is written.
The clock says h=12 m=58 s=18
